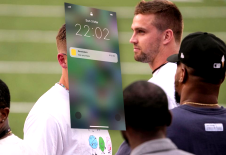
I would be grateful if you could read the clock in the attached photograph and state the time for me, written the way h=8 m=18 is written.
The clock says h=22 m=2
